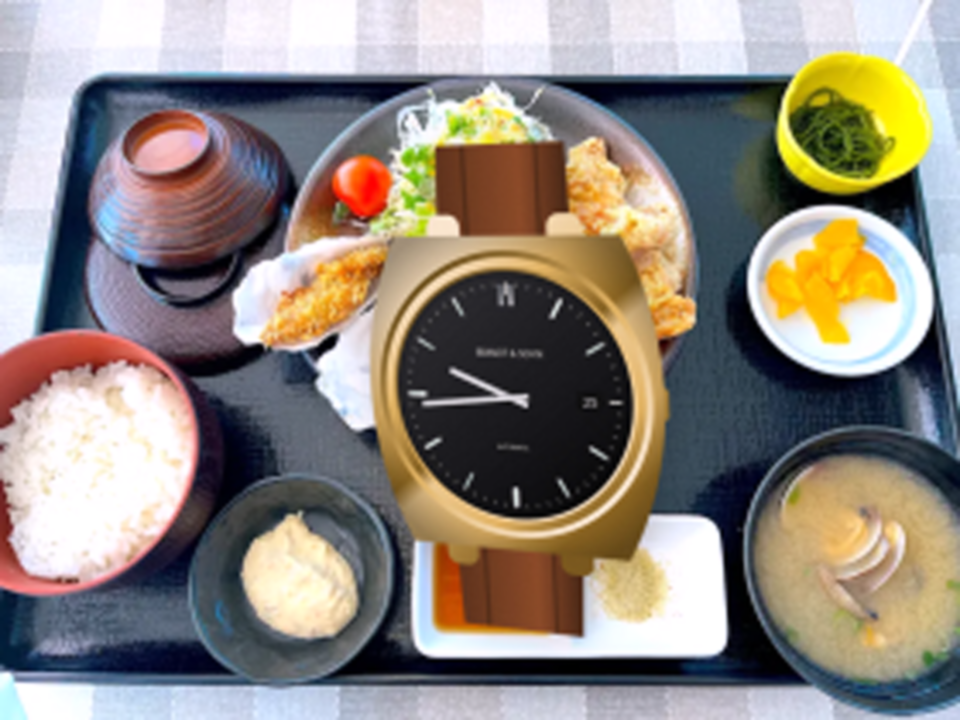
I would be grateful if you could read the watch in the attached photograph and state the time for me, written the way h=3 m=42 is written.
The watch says h=9 m=44
